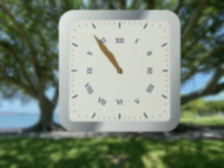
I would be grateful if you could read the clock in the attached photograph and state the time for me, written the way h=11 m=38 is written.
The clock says h=10 m=54
